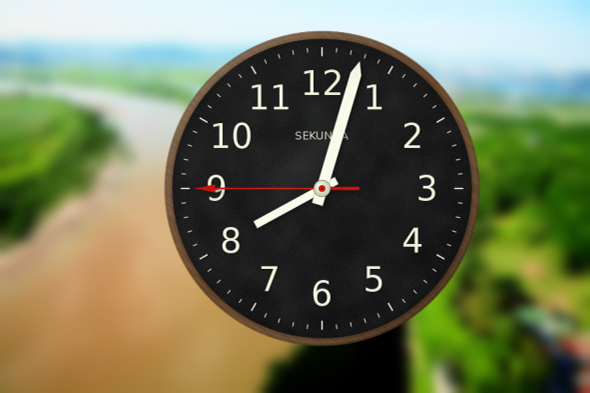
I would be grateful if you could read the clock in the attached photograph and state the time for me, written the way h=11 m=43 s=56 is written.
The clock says h=8 m=2 s=45
